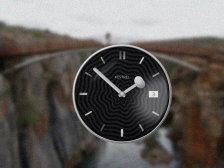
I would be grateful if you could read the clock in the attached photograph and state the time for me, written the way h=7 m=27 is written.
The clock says h=1 m=52
